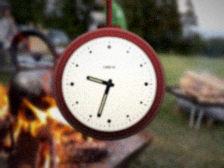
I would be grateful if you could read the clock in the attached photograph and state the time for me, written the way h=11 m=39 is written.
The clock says h=9 m=33
